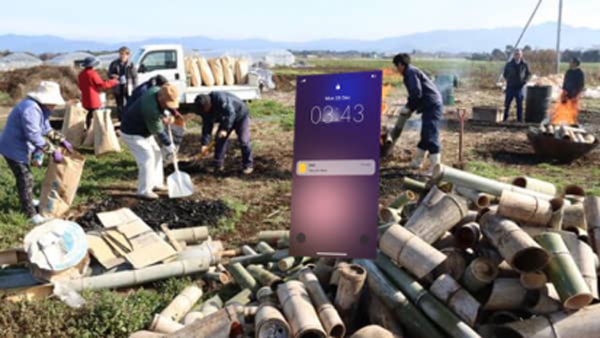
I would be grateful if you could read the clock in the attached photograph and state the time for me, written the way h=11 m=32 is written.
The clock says h=3 m=43
